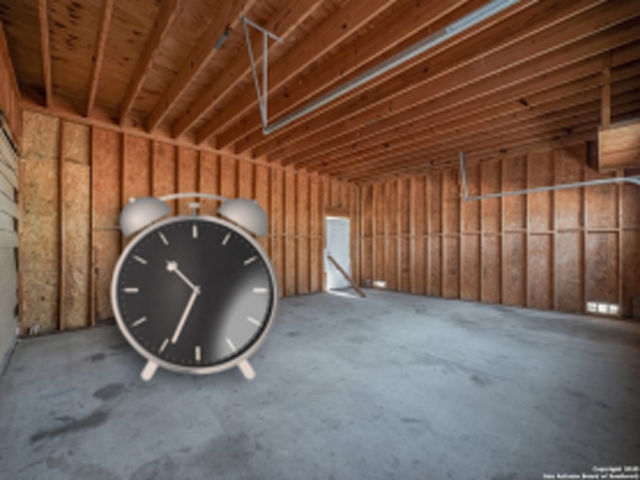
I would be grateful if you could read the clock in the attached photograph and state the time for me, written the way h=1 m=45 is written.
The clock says h=10 m=34
